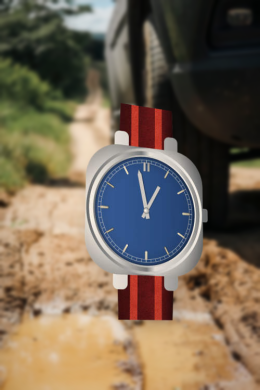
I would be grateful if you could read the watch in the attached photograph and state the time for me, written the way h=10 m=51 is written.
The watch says h=12 m=58
